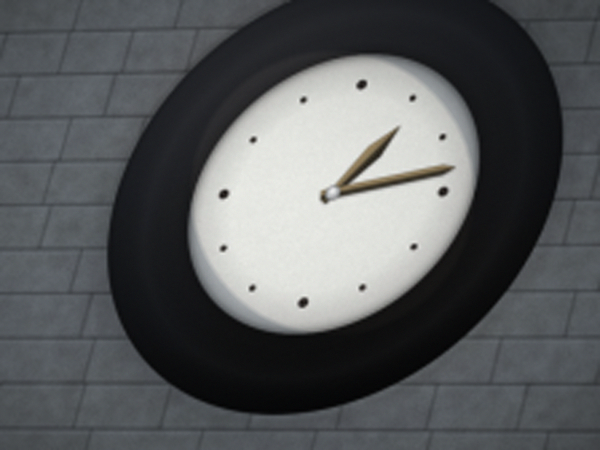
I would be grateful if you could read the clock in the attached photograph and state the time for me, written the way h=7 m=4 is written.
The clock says h=1 m=13
